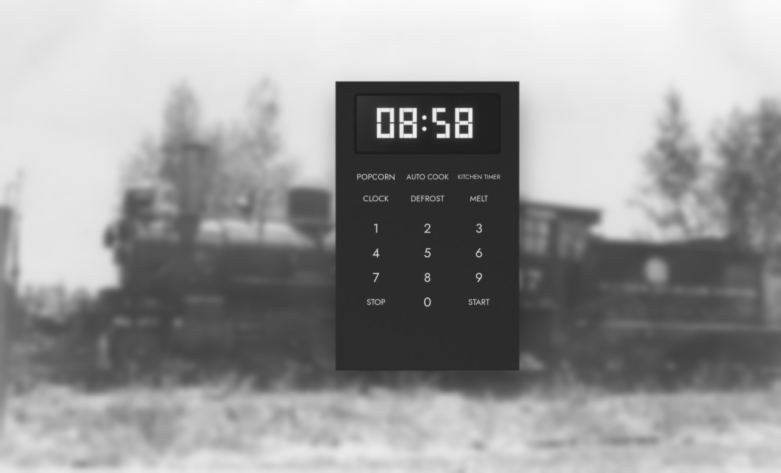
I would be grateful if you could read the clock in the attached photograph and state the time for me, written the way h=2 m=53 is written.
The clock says h=8 m=58
